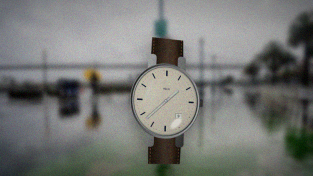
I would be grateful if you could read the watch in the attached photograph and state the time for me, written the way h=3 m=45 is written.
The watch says h=1 m=38
